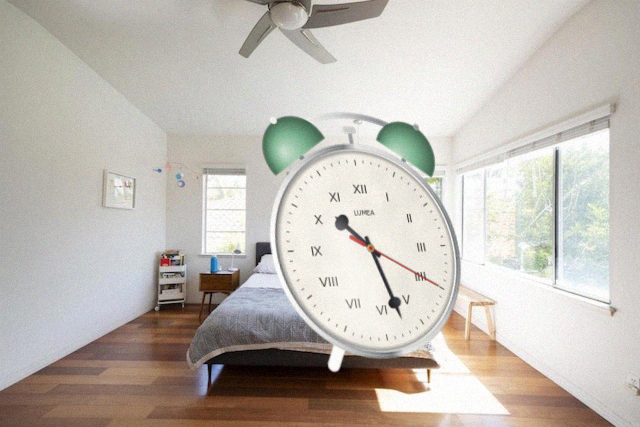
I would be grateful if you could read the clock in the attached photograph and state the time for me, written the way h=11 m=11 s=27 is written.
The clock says h=10 m=27 s=20
